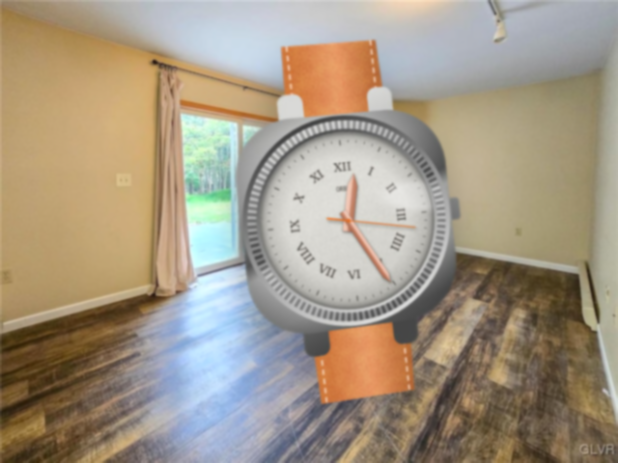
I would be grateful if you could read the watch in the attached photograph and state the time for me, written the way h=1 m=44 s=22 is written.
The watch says h=12 m=25 s=17
